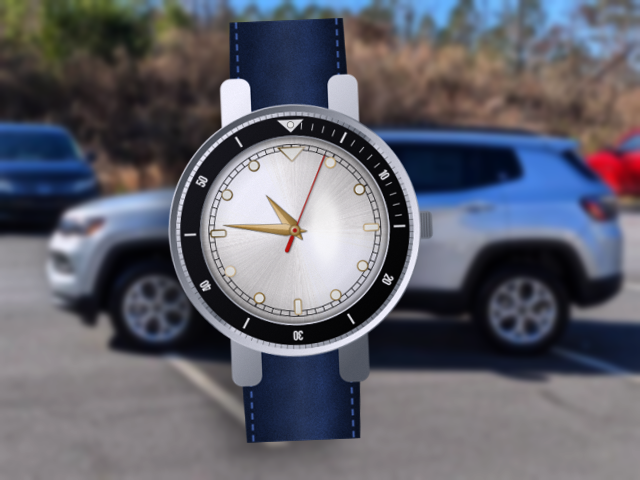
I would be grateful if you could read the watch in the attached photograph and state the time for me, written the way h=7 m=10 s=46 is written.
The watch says h=10 m=46 s=4
